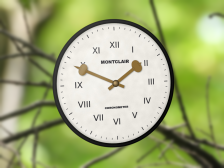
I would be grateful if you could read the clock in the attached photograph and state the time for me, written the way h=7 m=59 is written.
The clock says h=1 m=49
